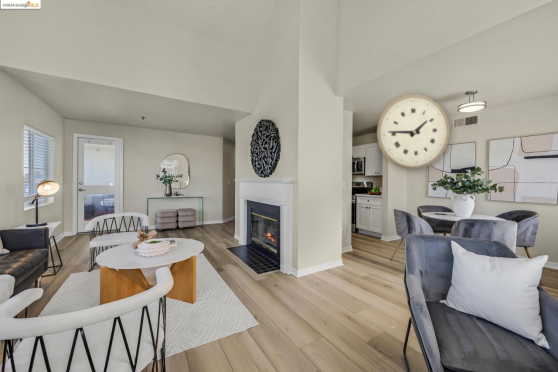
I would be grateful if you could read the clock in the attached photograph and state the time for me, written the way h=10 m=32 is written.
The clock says h=1 m=46
